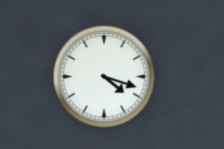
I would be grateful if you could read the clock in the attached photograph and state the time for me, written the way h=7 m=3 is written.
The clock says h=4 m=18
